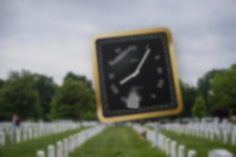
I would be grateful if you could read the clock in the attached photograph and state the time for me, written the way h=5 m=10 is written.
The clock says h=8 m=6
